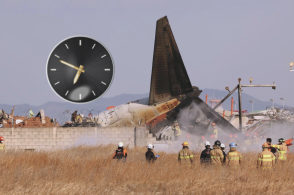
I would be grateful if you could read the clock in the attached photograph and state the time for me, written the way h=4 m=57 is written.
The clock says h=6 m=49
